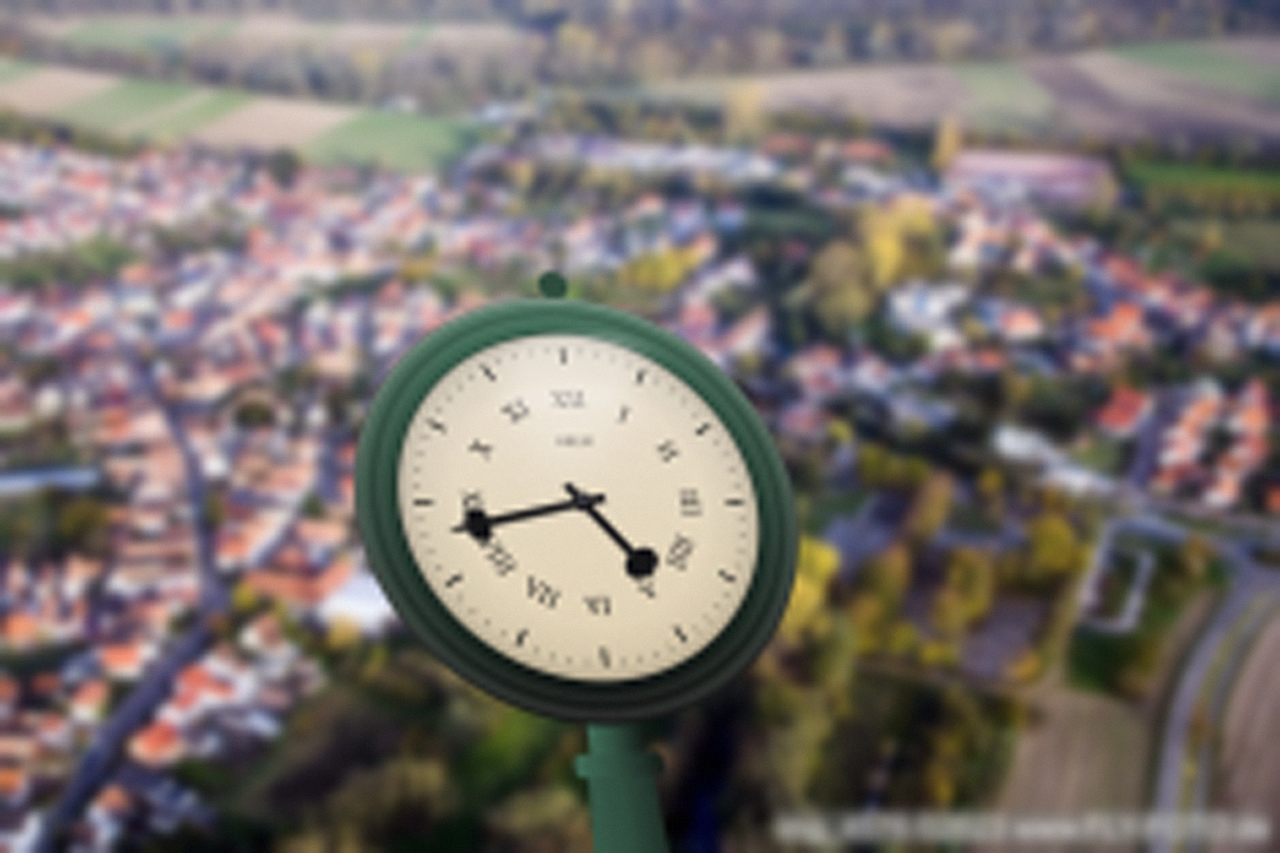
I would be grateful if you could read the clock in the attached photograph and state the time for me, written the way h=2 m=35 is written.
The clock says h=4 m=43
